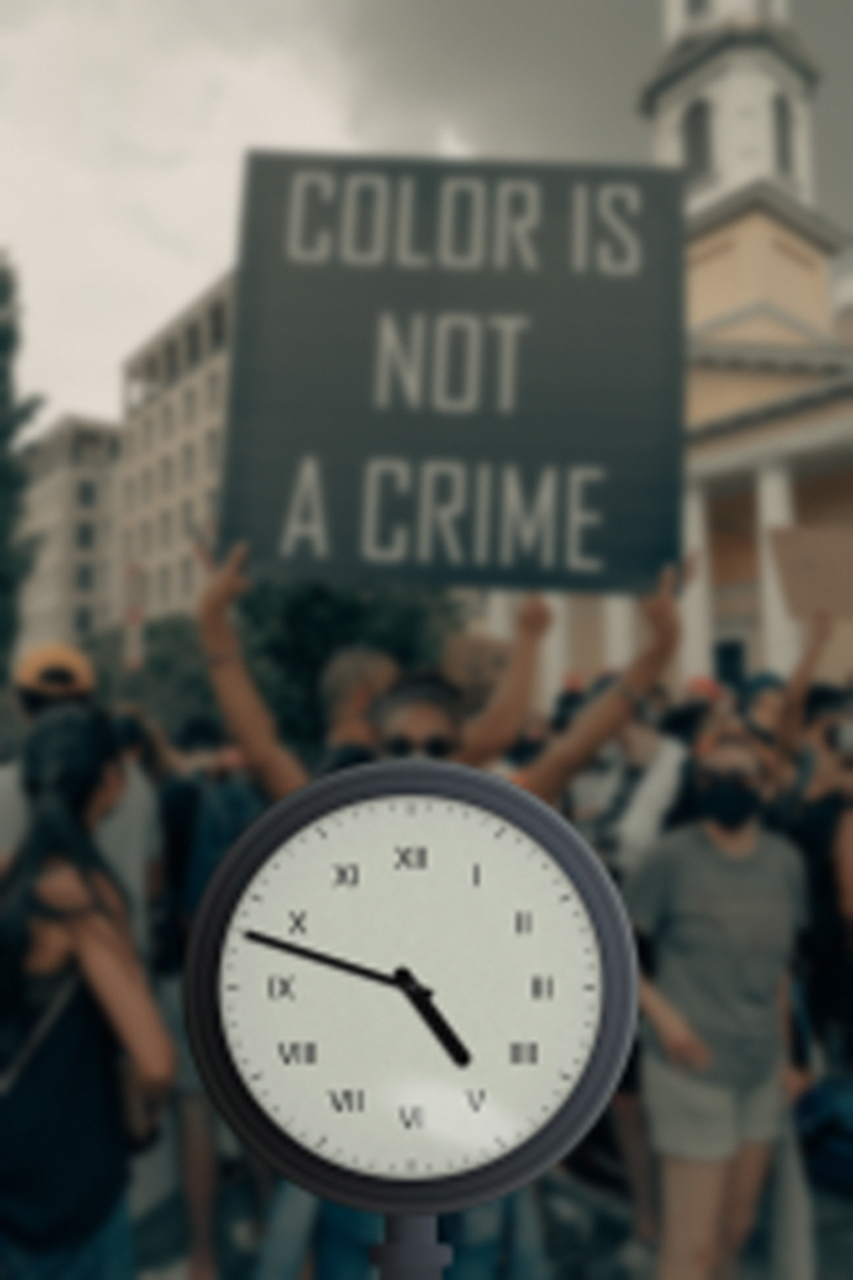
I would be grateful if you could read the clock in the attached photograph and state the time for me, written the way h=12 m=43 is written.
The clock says h=4 m=48
